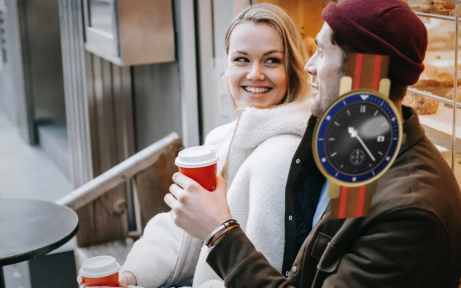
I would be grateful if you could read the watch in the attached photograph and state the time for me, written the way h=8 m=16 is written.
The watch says h=10 m=23
